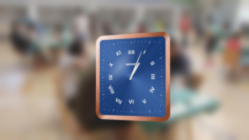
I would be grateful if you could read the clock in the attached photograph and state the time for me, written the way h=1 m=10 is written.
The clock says h=1 m=4
